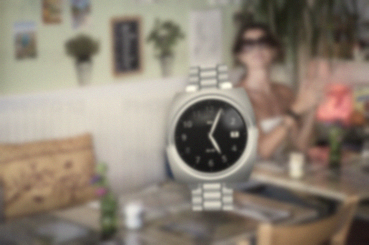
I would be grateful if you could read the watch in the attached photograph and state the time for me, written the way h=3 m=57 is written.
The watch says h=5 m=4
